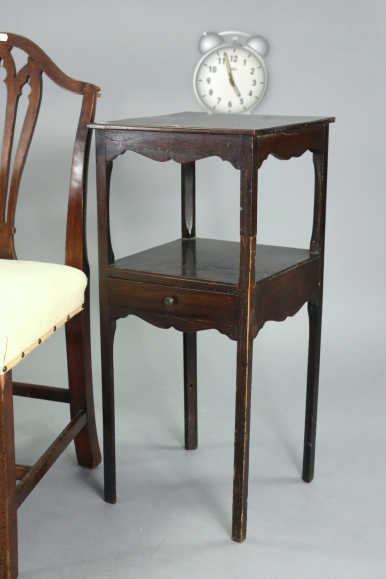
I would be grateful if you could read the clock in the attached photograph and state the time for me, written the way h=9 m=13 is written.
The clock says h=4 m=57
